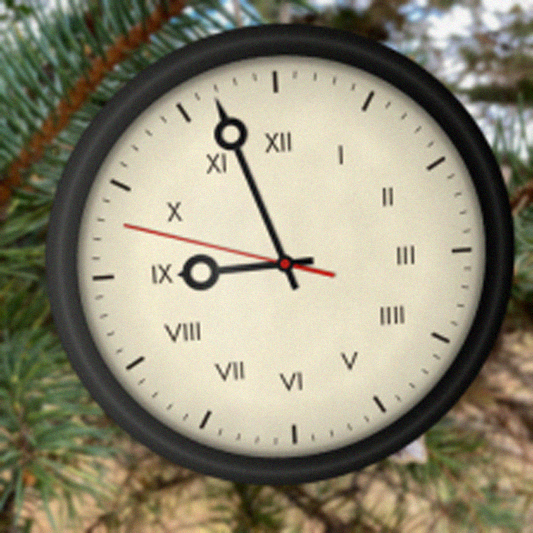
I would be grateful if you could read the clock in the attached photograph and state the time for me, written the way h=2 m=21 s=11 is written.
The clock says h=8 m=56 s=48
